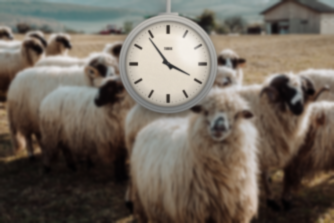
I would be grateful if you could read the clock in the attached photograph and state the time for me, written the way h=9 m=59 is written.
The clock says h=3 m=54
